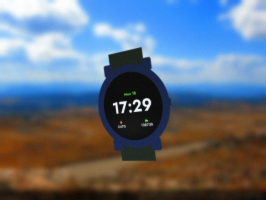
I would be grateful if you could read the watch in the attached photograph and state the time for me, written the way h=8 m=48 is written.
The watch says h=17 m=29
